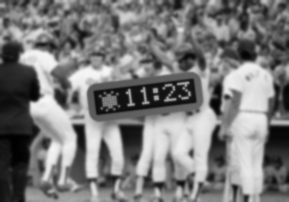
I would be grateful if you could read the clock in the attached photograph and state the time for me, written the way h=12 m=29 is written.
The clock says h=11 m=23
